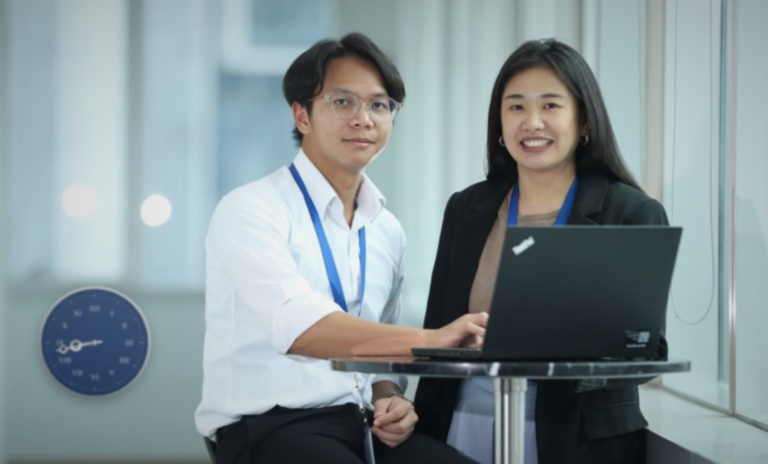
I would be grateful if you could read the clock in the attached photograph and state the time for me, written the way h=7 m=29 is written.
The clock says h=8 m=43
